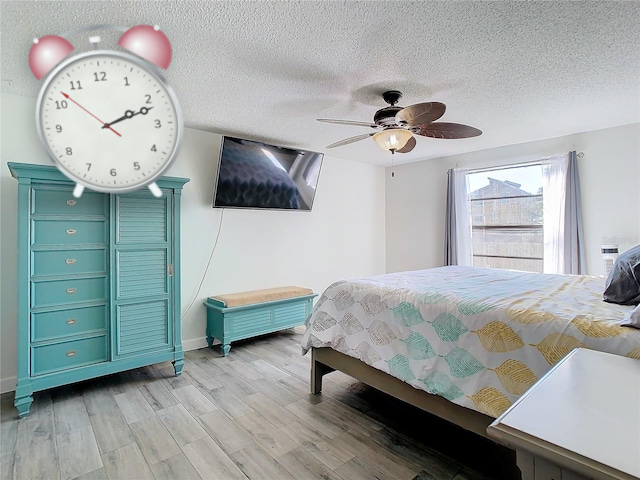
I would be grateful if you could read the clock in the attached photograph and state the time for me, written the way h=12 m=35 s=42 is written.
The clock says h=2 m=11 s=52
